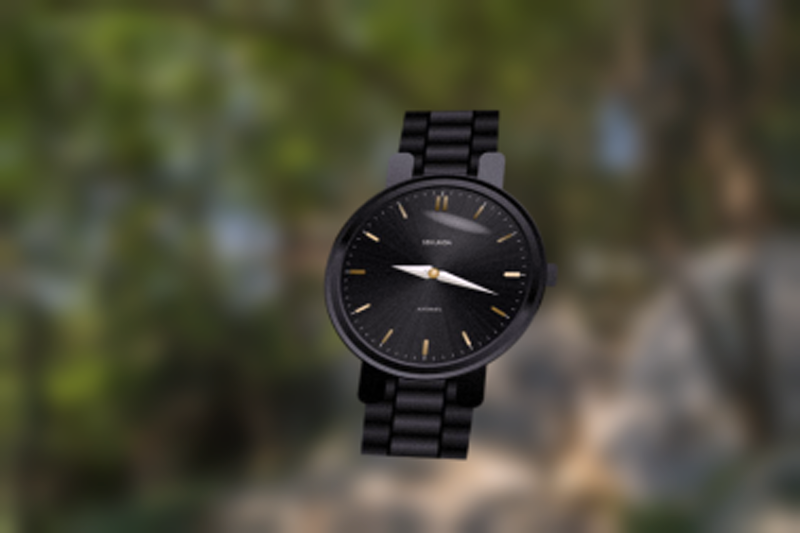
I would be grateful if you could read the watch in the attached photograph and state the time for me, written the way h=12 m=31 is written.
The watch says h=9 m=18
